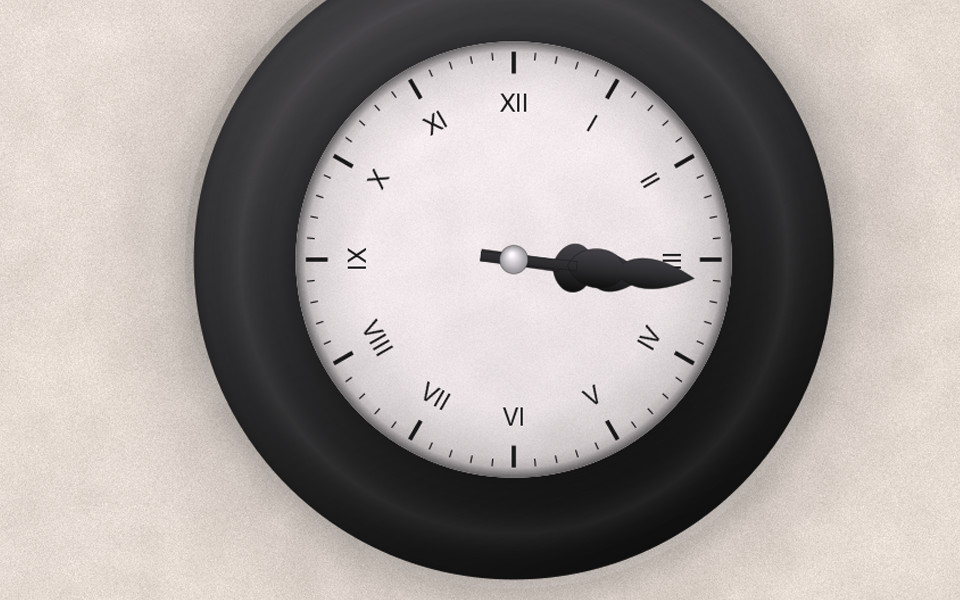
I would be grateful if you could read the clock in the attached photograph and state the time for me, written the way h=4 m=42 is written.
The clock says h=3 m=16
